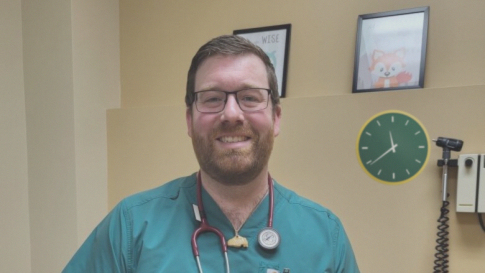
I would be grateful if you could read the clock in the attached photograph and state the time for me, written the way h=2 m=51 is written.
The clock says h=11 m=39
